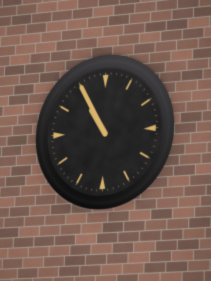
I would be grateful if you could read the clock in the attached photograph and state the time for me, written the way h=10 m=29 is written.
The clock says h=10 m=55
